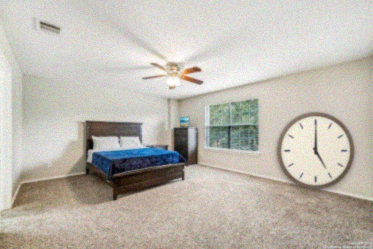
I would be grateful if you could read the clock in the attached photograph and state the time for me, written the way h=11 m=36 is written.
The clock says h=5 m=0
